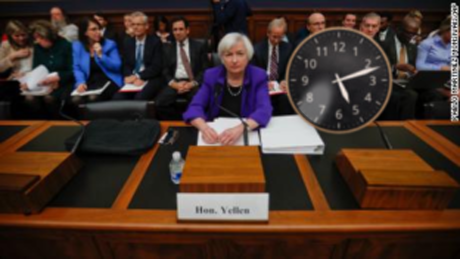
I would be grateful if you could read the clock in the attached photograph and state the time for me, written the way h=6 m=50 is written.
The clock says h=5 m=12
